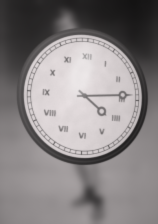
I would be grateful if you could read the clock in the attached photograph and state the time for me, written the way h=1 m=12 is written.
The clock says h=4 m=14
